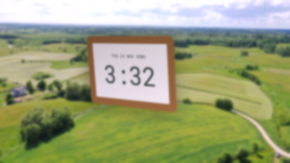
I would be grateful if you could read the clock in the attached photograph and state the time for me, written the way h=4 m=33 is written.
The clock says h=3 m=32
